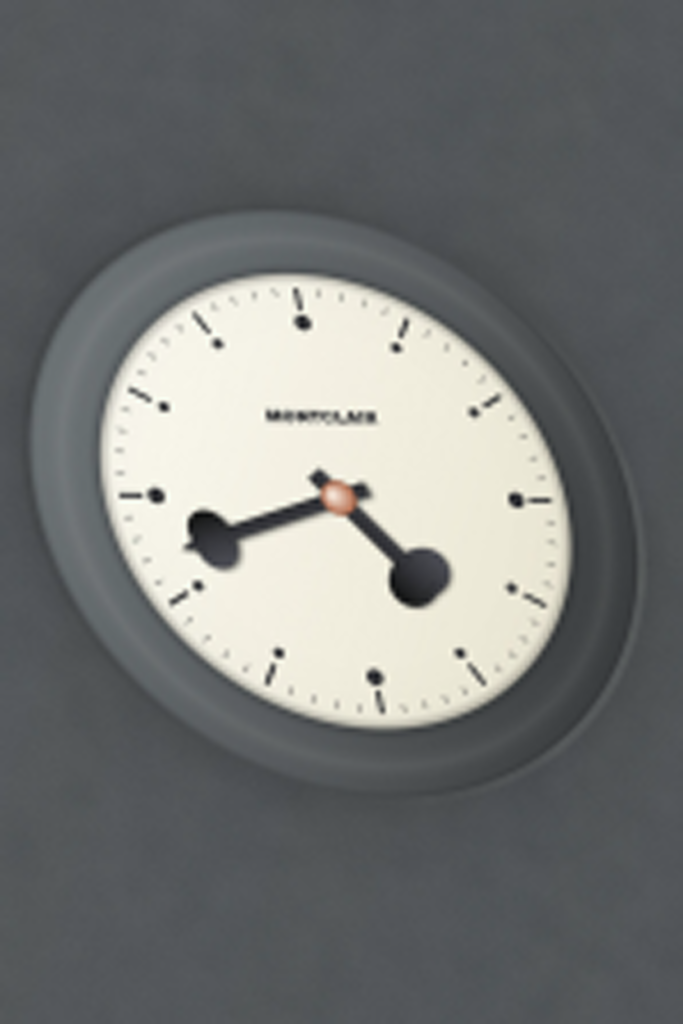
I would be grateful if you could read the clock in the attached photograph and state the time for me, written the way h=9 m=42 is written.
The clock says h=4 m=42
